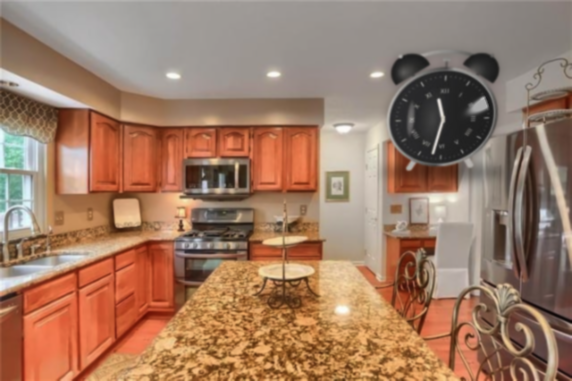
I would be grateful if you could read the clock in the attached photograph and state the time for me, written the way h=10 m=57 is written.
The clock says h=11 m=32
